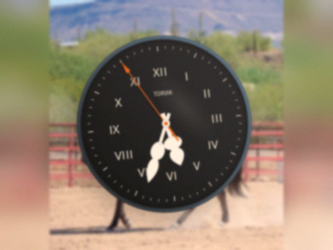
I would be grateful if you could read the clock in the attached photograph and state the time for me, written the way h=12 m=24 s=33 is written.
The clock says h=5 m=33 s=55
